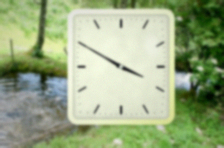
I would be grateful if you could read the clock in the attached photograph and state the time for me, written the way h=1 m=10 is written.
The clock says h=3 m=50
